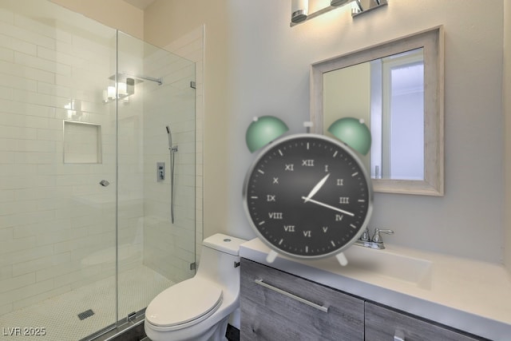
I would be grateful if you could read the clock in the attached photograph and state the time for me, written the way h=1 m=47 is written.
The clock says h=1 m=18
